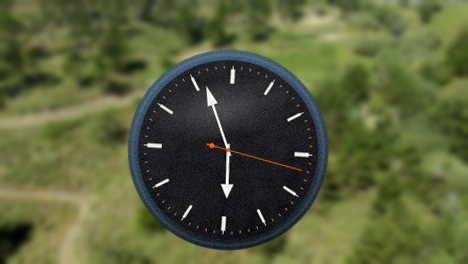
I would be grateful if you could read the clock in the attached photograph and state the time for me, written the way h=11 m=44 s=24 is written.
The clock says h=5 m=56 s=17
